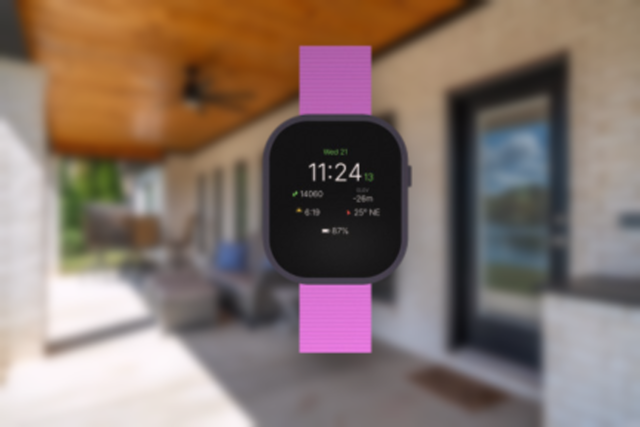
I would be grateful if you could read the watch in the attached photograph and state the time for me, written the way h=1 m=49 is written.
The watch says h=11 m=24
